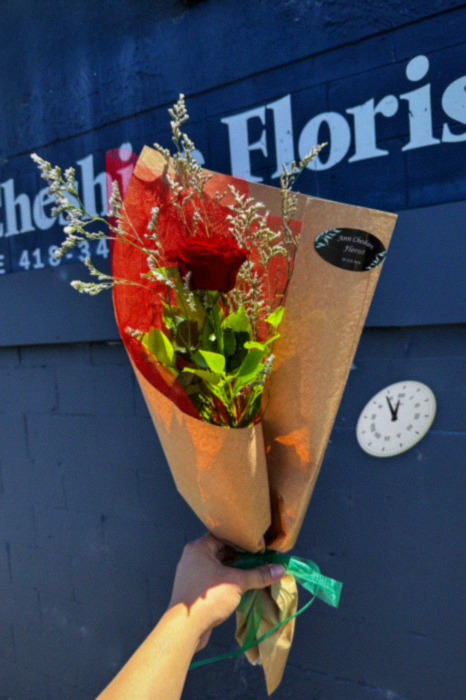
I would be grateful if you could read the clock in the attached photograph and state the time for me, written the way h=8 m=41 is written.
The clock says h=11 m=54
